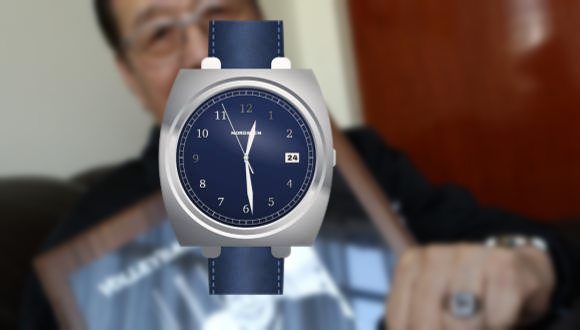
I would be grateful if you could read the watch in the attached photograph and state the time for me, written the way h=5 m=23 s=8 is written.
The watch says h=12 m=28 s=56
